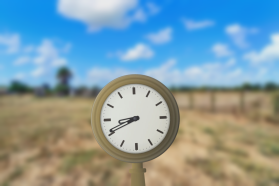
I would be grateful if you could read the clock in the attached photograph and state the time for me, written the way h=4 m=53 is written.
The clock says h=8 m=41
